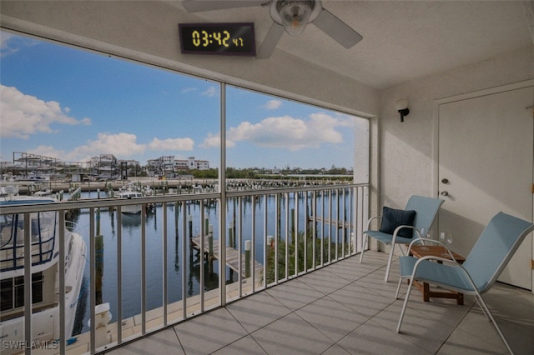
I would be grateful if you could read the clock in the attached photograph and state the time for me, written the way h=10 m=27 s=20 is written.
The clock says h=3 m=42 s=47
